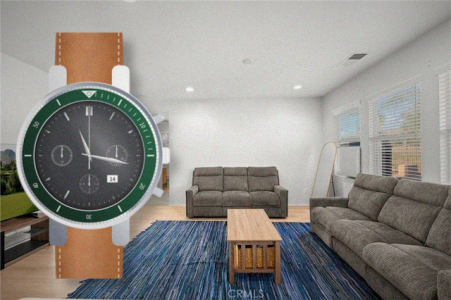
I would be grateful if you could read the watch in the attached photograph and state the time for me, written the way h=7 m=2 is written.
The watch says h=11 m=17
